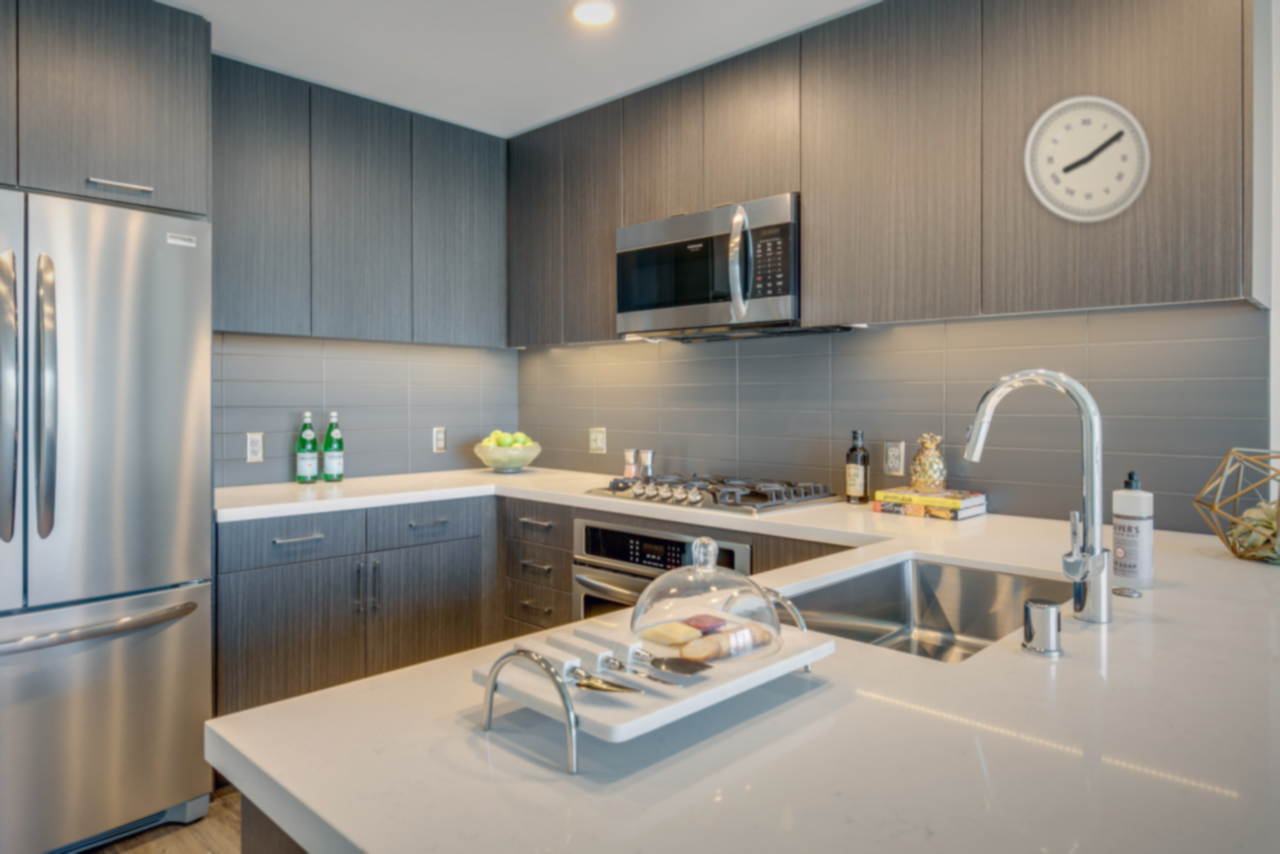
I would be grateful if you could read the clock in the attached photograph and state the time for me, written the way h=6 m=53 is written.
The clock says h=8 m=9
